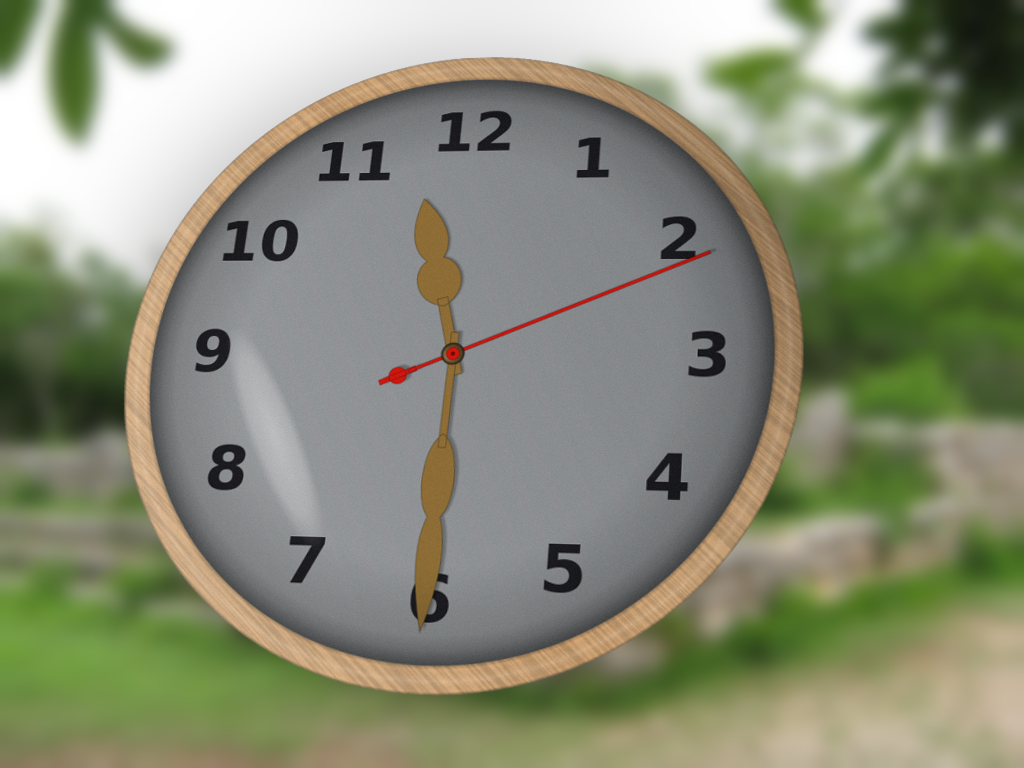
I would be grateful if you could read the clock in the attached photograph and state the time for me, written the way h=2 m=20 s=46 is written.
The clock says h=11 m=30 s=11
